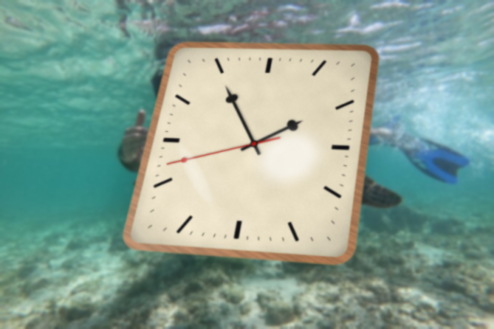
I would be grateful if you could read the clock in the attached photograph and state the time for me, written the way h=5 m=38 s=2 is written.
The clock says h=1 m=54 s=42
